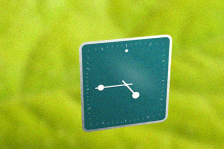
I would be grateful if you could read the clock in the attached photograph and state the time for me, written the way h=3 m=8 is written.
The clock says h=4 m=45
